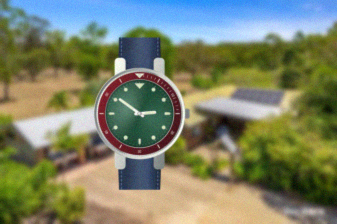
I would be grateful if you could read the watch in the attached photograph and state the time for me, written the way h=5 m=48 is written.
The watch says h=2 m=51
